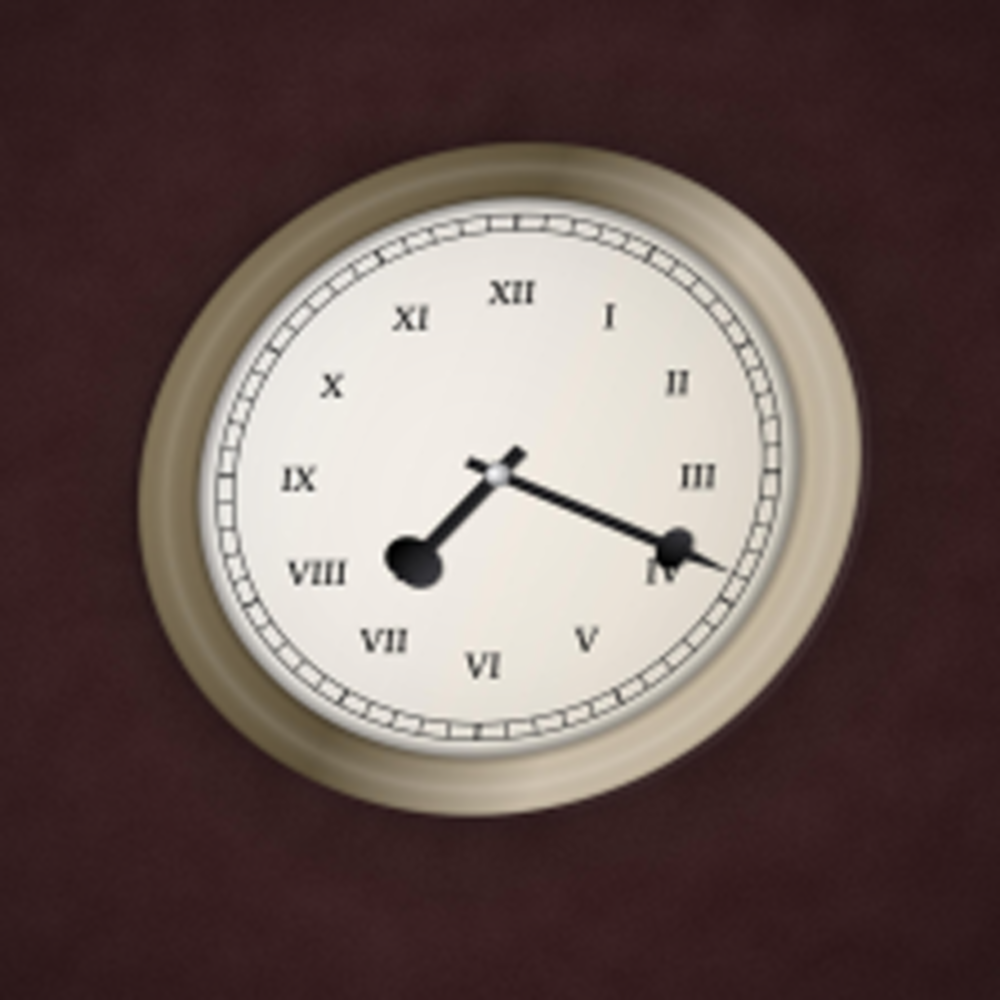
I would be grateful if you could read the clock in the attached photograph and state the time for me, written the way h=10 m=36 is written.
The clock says h=7 m=19
